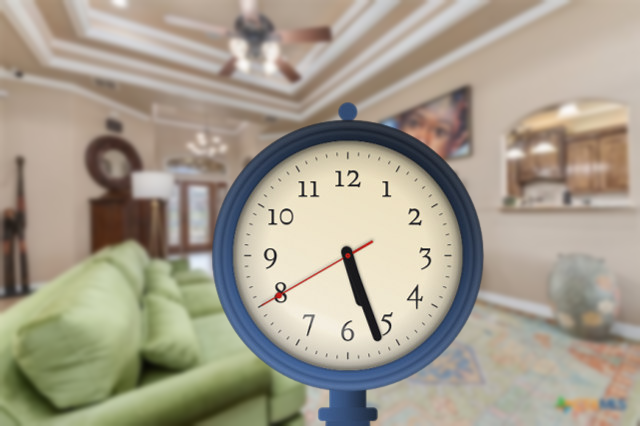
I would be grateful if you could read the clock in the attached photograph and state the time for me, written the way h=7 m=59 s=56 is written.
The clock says h=5 m=26 s=40
